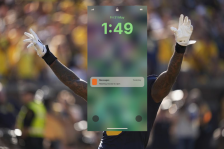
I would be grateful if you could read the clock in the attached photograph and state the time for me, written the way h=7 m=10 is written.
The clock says h=1 m=49
